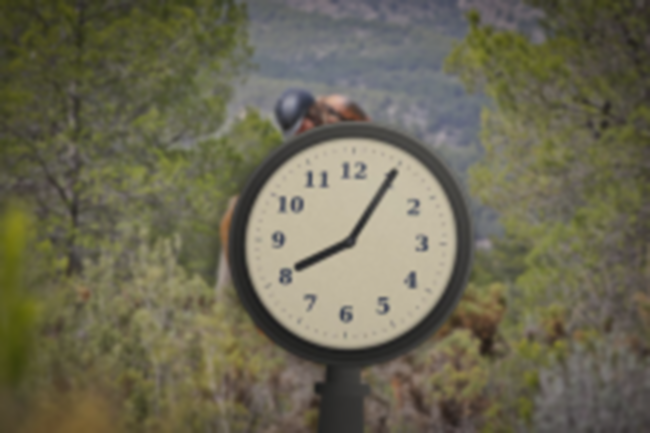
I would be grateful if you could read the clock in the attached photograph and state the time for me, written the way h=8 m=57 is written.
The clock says h=8 m=5
